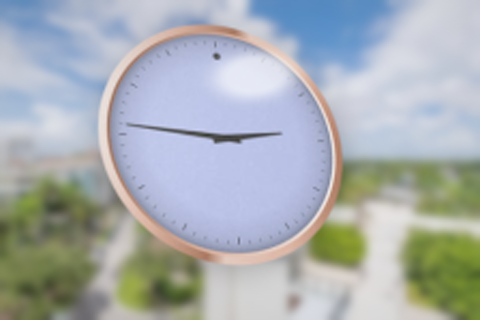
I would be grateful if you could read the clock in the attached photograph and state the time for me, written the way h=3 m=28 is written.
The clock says h=2 m=46
